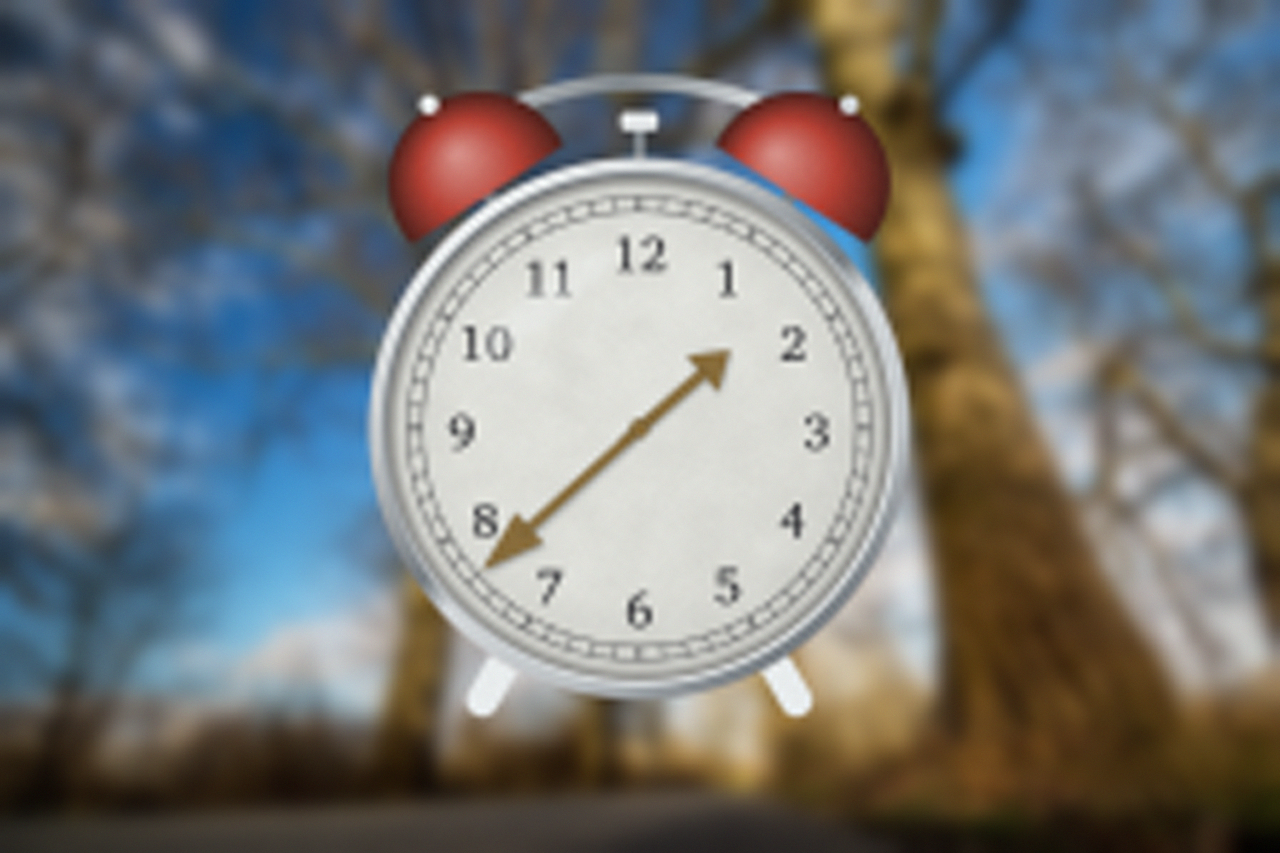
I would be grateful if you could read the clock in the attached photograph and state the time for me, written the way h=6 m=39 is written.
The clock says h=1 m=38
